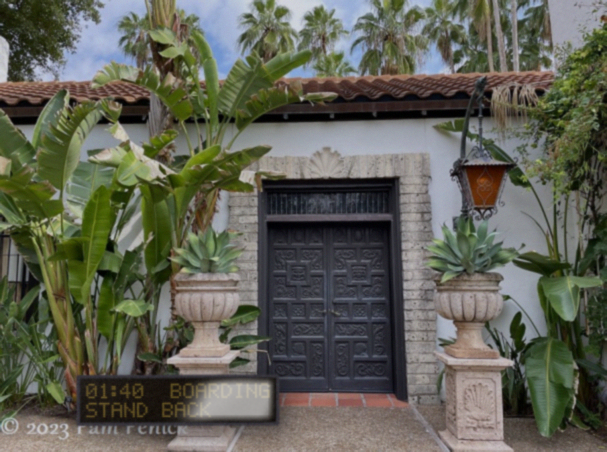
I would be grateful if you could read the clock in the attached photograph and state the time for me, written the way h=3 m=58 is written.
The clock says h=1 m=40
